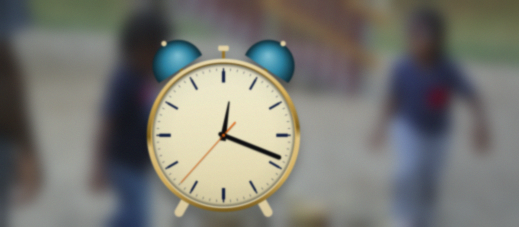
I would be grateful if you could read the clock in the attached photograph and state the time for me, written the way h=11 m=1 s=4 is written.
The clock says h=12 m=18 s=37
